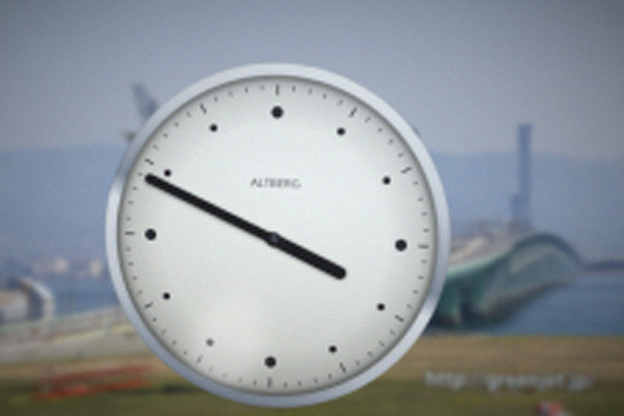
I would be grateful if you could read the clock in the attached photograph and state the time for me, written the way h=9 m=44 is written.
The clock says h=3 m=49
